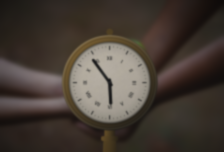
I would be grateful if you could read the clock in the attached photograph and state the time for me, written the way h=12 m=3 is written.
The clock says h=5 m=54
